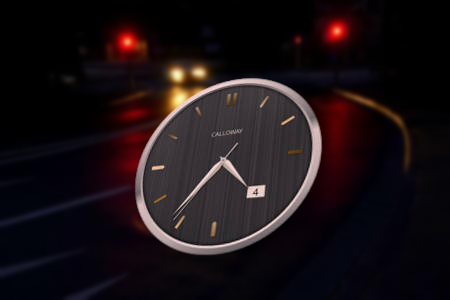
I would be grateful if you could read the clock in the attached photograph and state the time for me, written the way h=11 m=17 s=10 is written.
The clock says h=4 m=36 s=36
